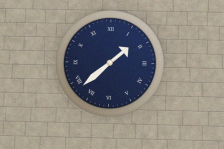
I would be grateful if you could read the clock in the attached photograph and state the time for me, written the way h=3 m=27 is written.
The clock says h=1 m=38
